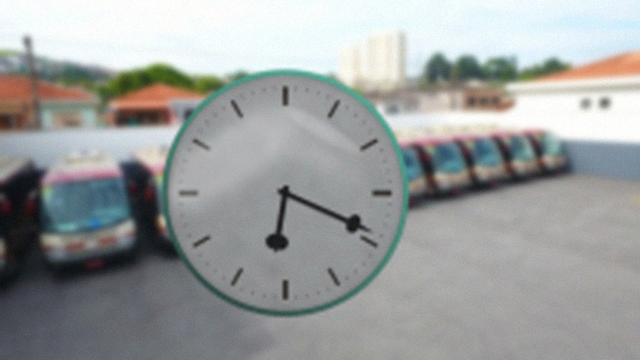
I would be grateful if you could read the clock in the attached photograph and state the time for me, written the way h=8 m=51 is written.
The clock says h=6 m=19
